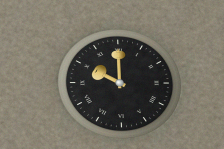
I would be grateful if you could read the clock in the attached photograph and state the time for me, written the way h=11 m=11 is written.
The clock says h=10 m=0
